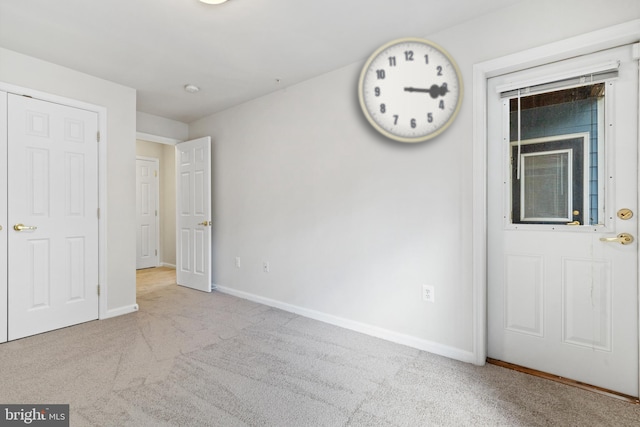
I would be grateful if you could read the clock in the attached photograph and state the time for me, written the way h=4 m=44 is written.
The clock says h=3 m=16
